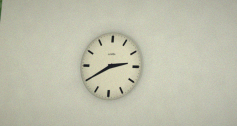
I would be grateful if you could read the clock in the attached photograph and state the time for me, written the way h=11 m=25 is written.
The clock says h=2 m=40
